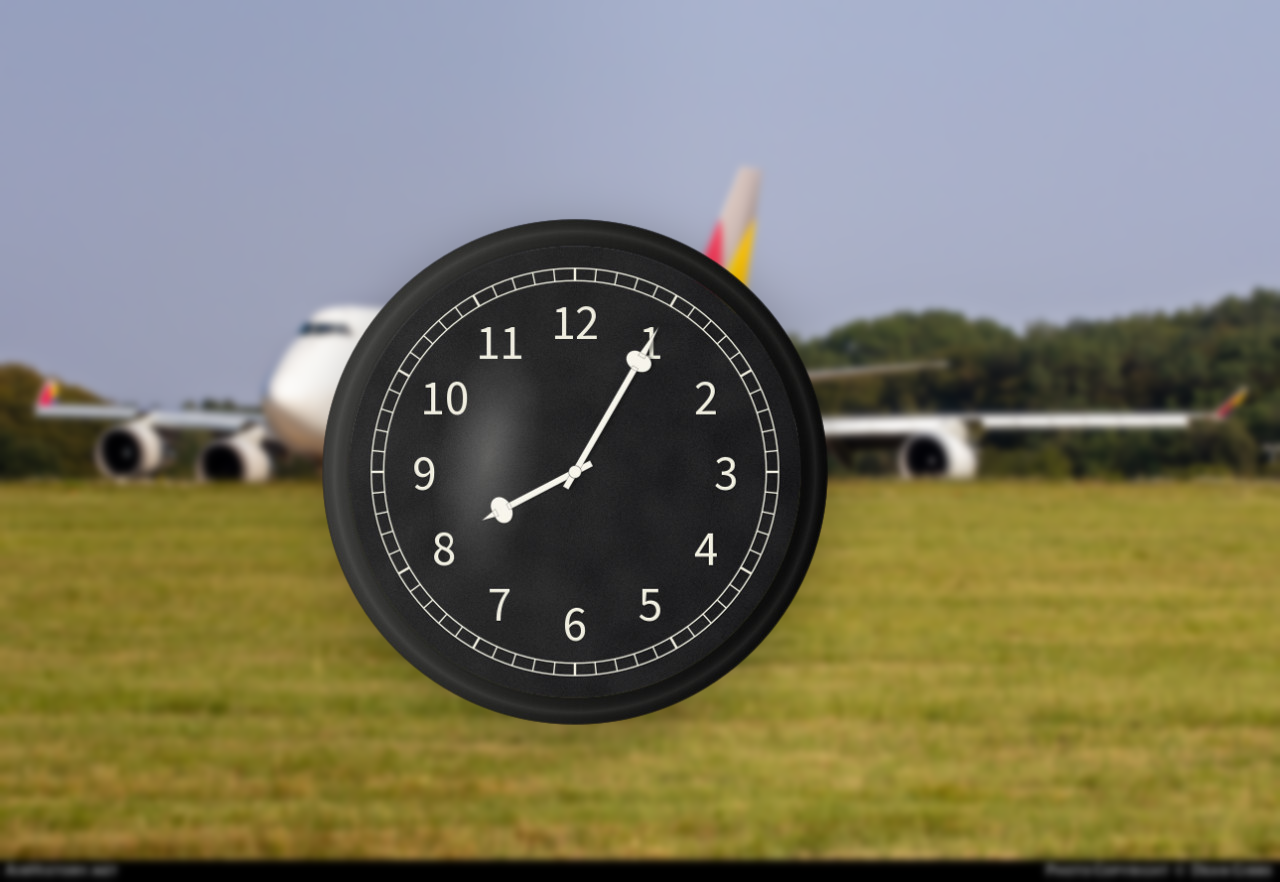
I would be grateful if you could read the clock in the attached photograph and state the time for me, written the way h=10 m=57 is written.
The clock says h=8 m=5
